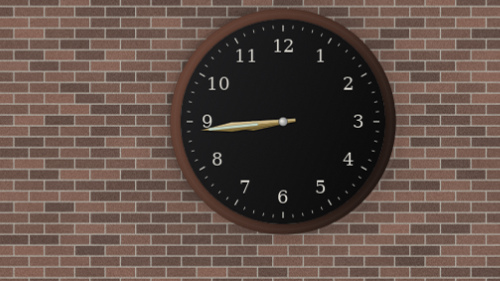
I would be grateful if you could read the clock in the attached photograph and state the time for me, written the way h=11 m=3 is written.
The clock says h=8 m=44
